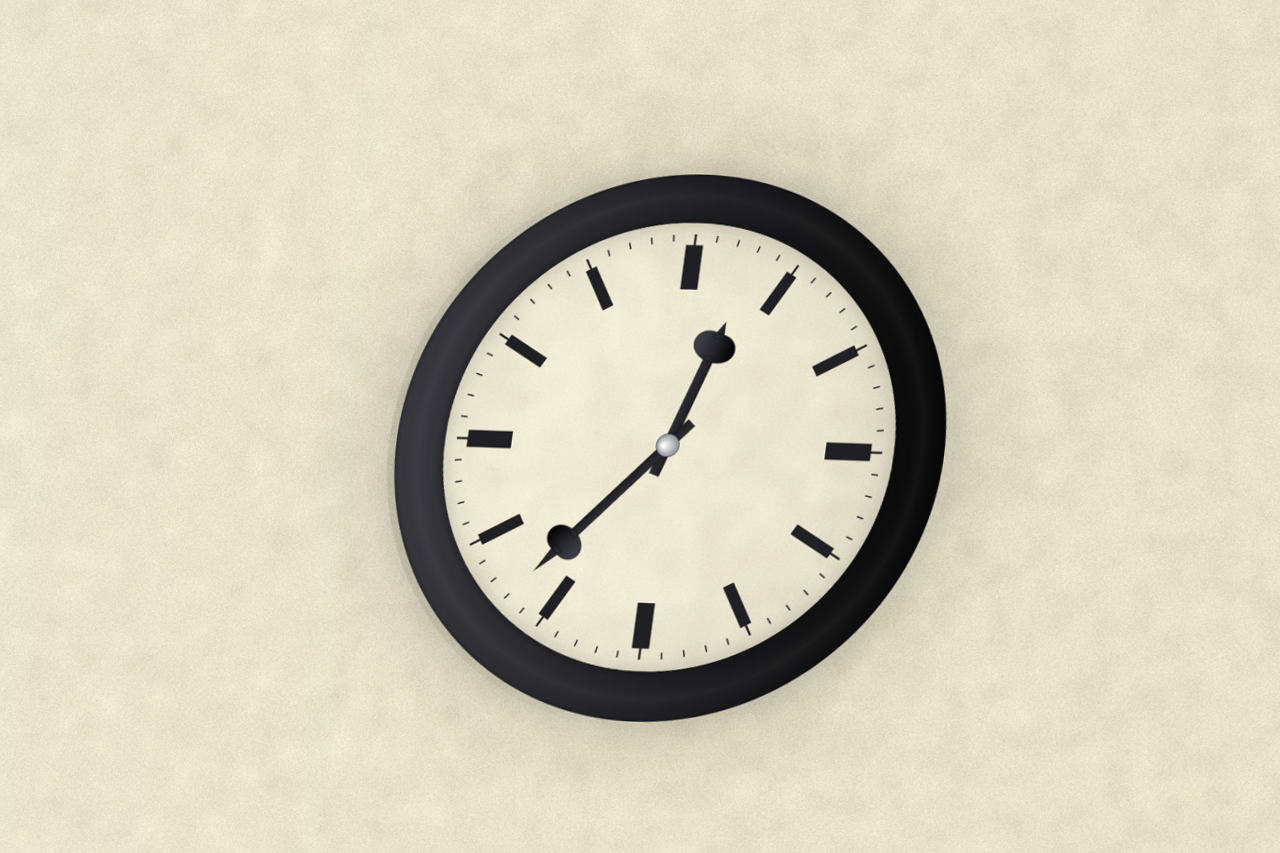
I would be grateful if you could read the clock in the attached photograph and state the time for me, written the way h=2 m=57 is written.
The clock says h=12 m=37
